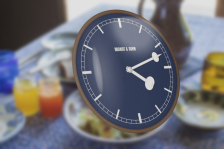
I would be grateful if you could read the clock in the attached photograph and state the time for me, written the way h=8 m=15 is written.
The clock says h=4 m=12
